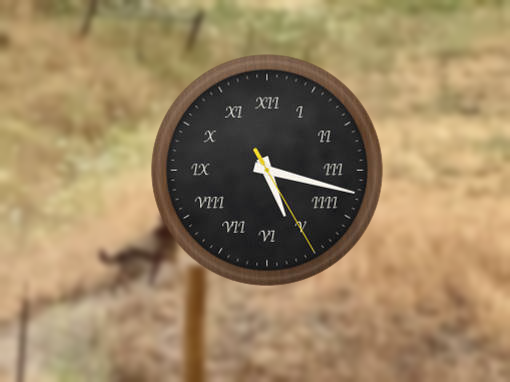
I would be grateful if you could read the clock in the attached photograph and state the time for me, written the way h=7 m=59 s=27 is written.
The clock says h=5 m=17 s=25
